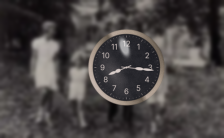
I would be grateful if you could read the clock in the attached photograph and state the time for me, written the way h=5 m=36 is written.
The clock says h=8 m=16
